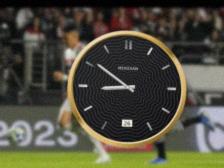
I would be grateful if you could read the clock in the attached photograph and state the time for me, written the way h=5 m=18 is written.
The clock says h=8 m=51
